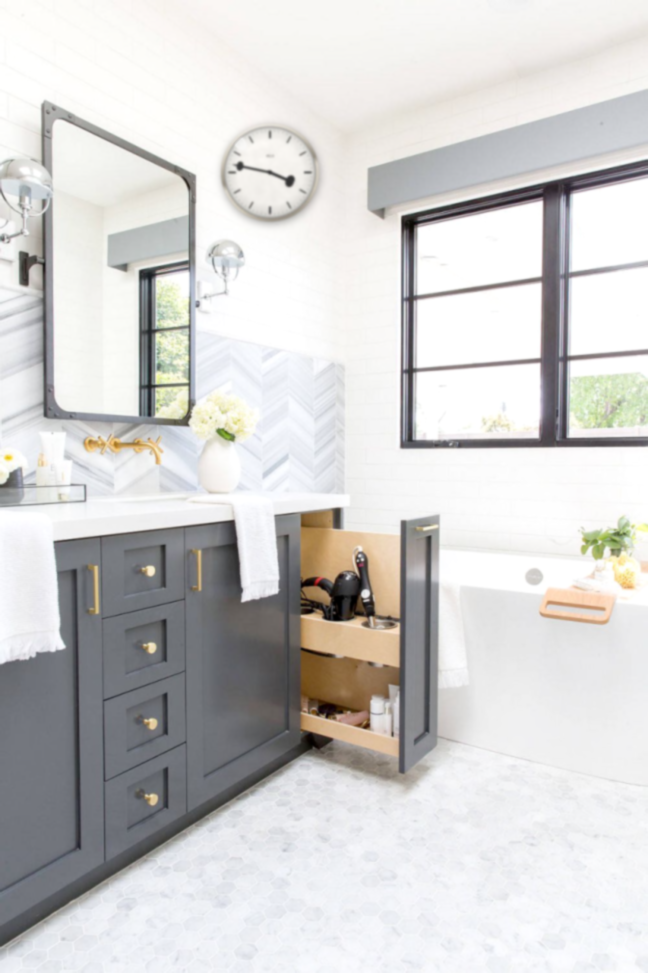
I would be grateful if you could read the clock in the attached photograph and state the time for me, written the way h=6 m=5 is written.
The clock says h=3 m=47
